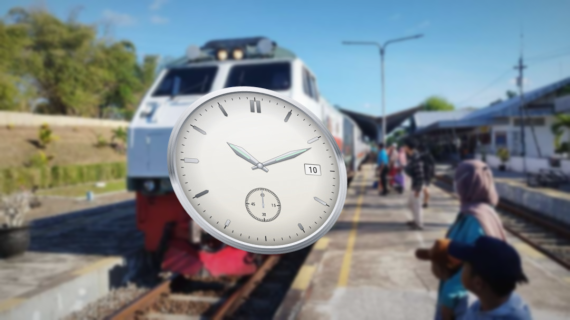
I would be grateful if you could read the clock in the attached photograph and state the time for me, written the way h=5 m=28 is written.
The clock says h=10 m=11
